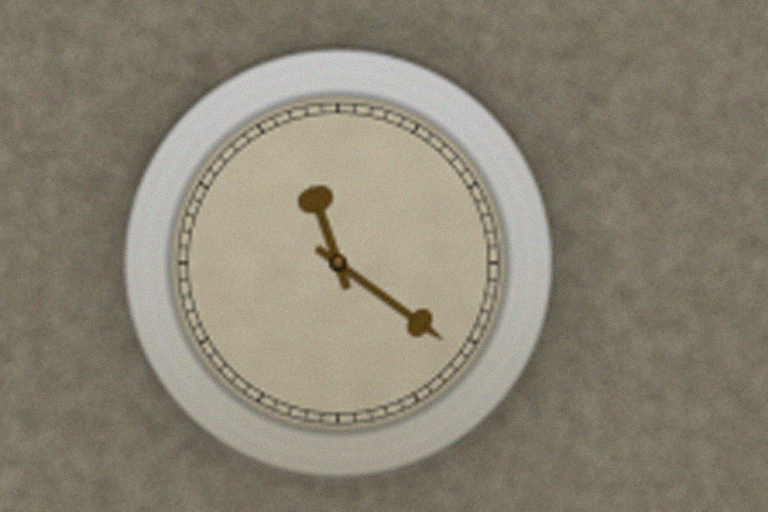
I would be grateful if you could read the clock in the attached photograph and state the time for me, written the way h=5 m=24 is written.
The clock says h=11 m=21
